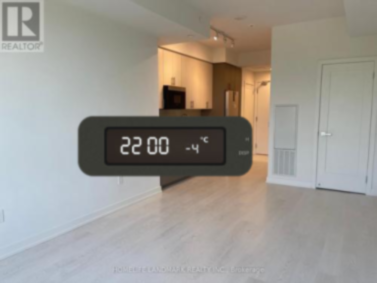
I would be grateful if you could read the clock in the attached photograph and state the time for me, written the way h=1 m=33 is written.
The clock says h=22 m=0
